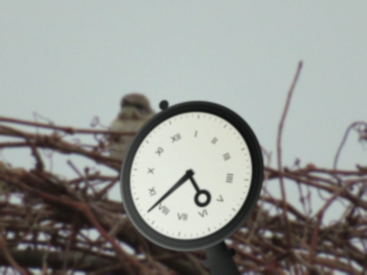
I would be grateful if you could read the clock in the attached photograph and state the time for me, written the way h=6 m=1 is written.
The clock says h=5 m=42
